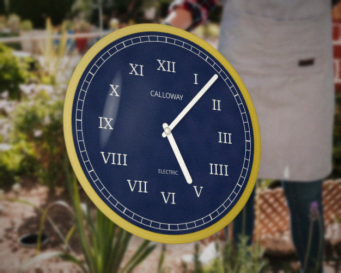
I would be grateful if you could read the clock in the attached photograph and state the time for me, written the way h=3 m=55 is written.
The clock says h=5 m=7
